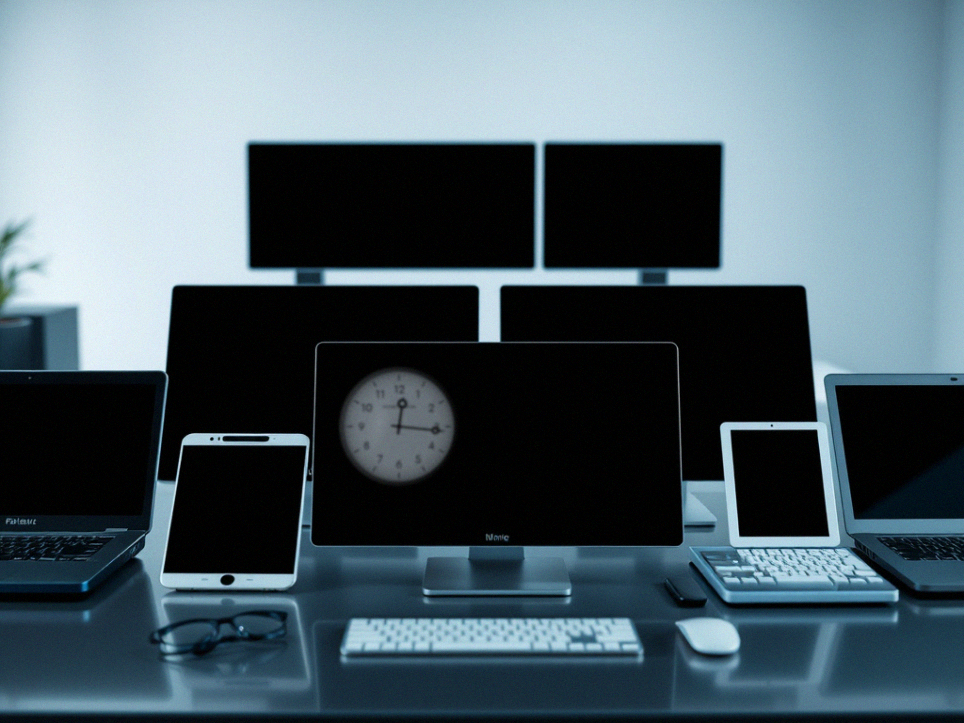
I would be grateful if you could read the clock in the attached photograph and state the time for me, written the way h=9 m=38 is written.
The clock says h=12 m=16
